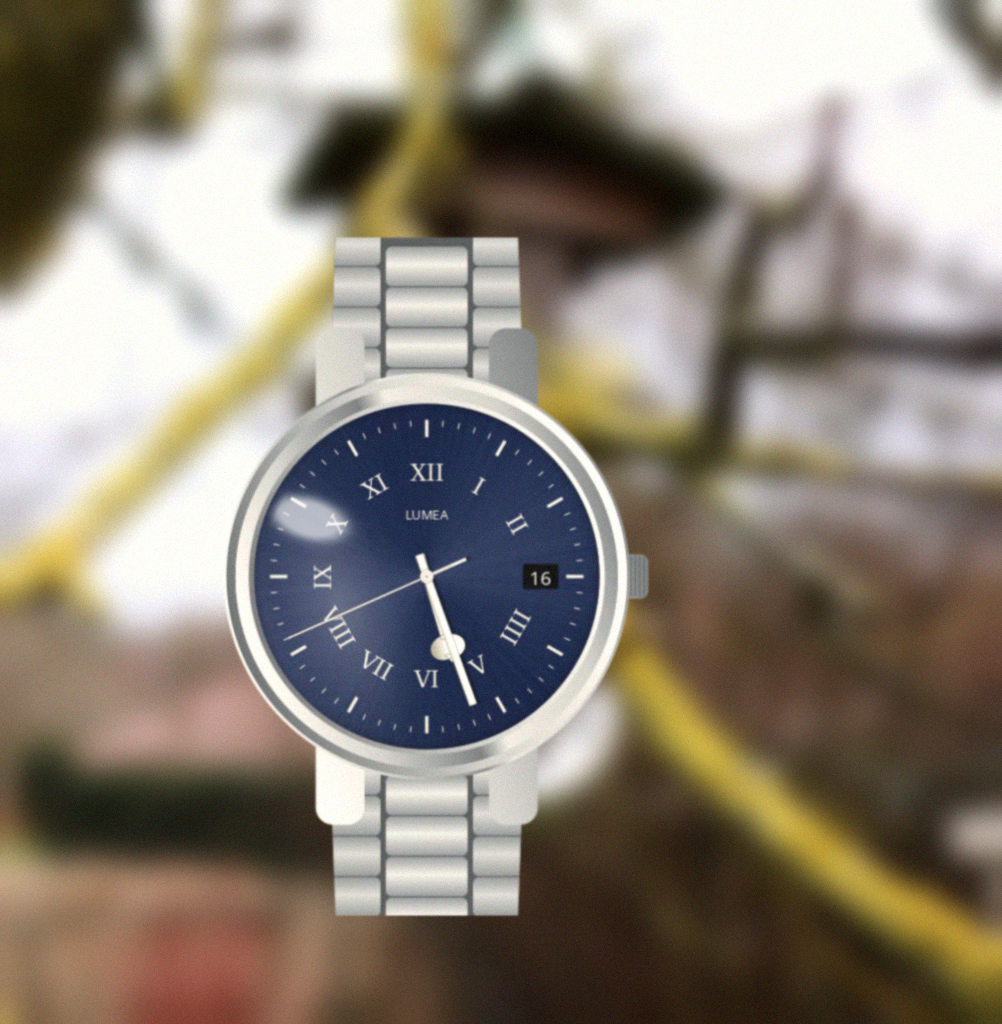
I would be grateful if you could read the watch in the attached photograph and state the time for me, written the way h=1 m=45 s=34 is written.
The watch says h=5 m=26 s=41
